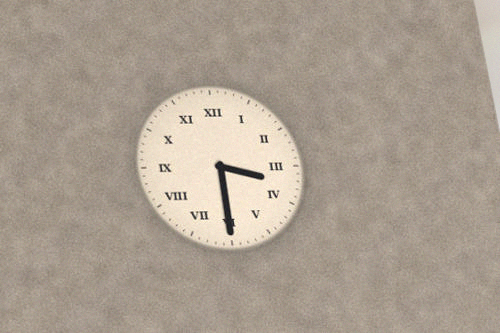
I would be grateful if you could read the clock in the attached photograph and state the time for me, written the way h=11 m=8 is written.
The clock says h=3 m=30
